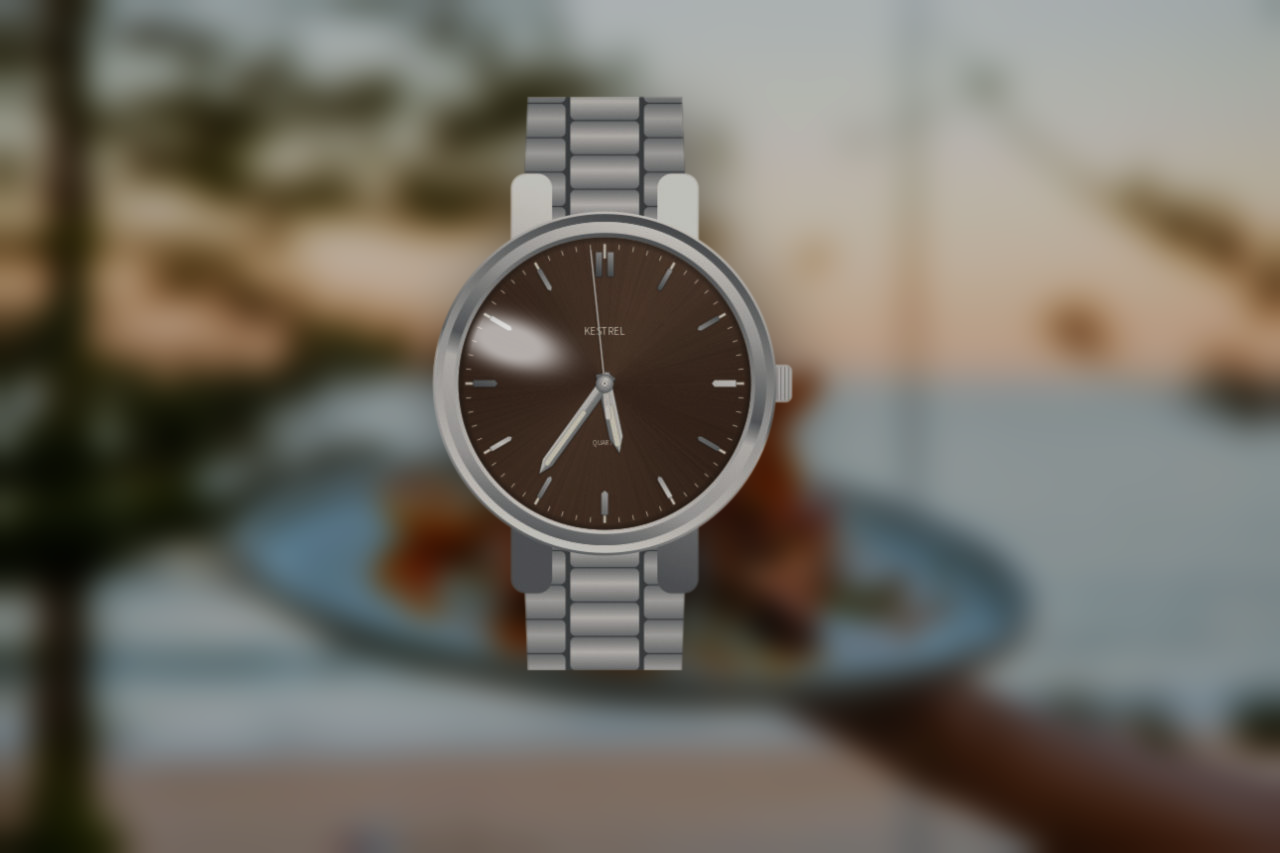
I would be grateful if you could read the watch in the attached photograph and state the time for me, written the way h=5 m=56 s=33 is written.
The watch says h=5 m=35 s=59
